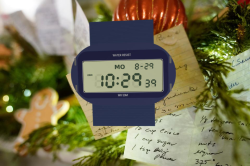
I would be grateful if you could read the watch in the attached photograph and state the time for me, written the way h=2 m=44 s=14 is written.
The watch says h=10 m=29 s=39
